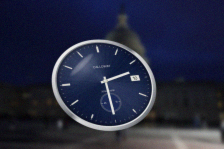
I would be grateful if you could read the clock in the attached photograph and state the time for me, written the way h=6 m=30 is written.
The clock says h=2 m=30
